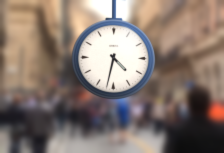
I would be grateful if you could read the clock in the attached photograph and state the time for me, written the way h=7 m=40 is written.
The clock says h=4 m=32
